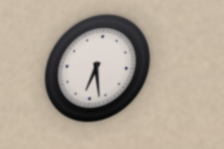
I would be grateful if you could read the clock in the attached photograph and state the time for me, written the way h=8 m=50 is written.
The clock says h=6 m=27
